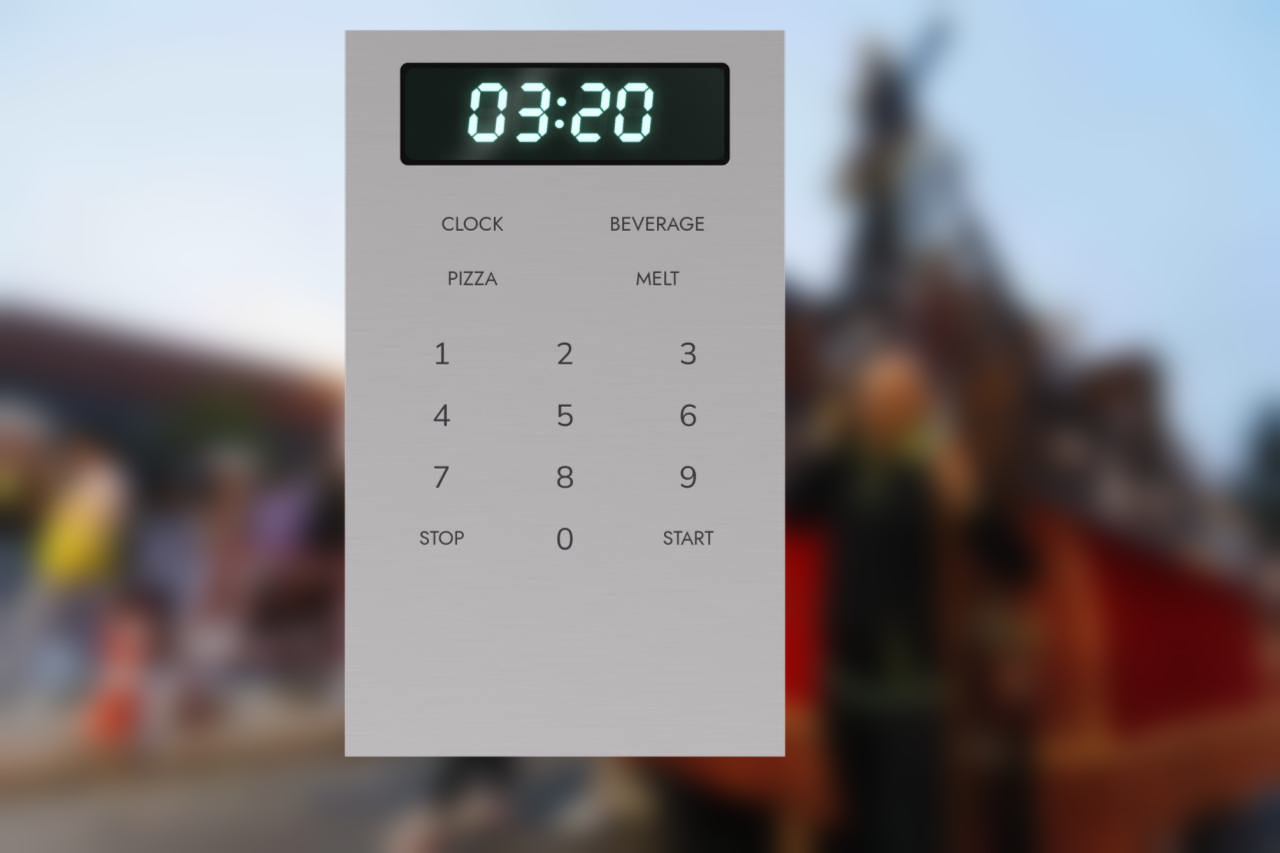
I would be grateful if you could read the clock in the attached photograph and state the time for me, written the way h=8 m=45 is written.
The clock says h=3 m=20
